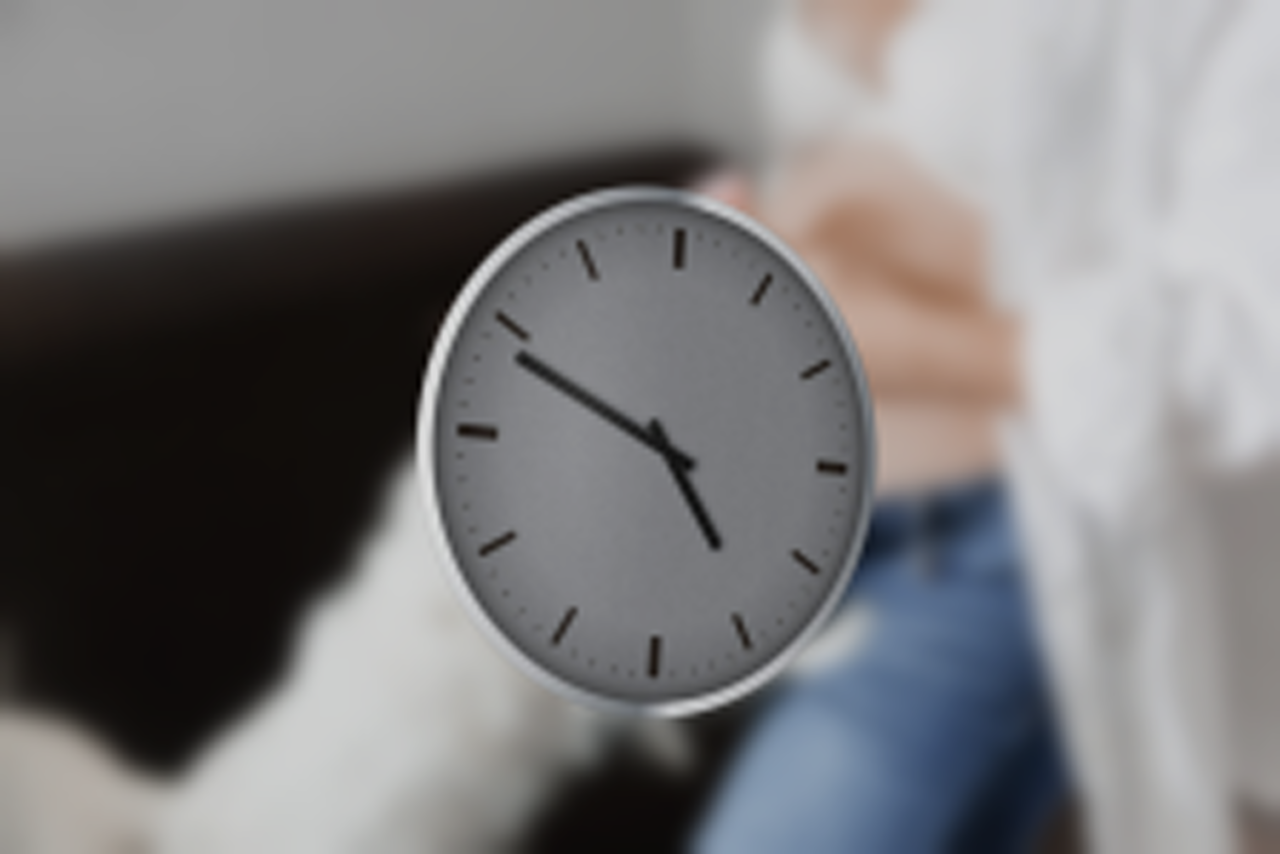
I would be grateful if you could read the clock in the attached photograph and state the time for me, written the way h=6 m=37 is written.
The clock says h=4 m=49
